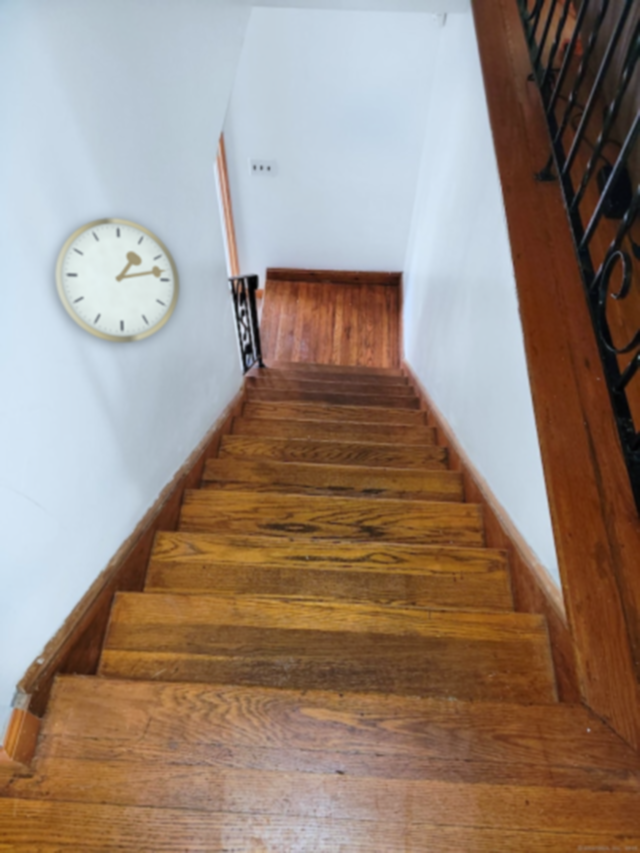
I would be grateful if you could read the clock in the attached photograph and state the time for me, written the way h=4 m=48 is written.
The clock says h=1 m=13
